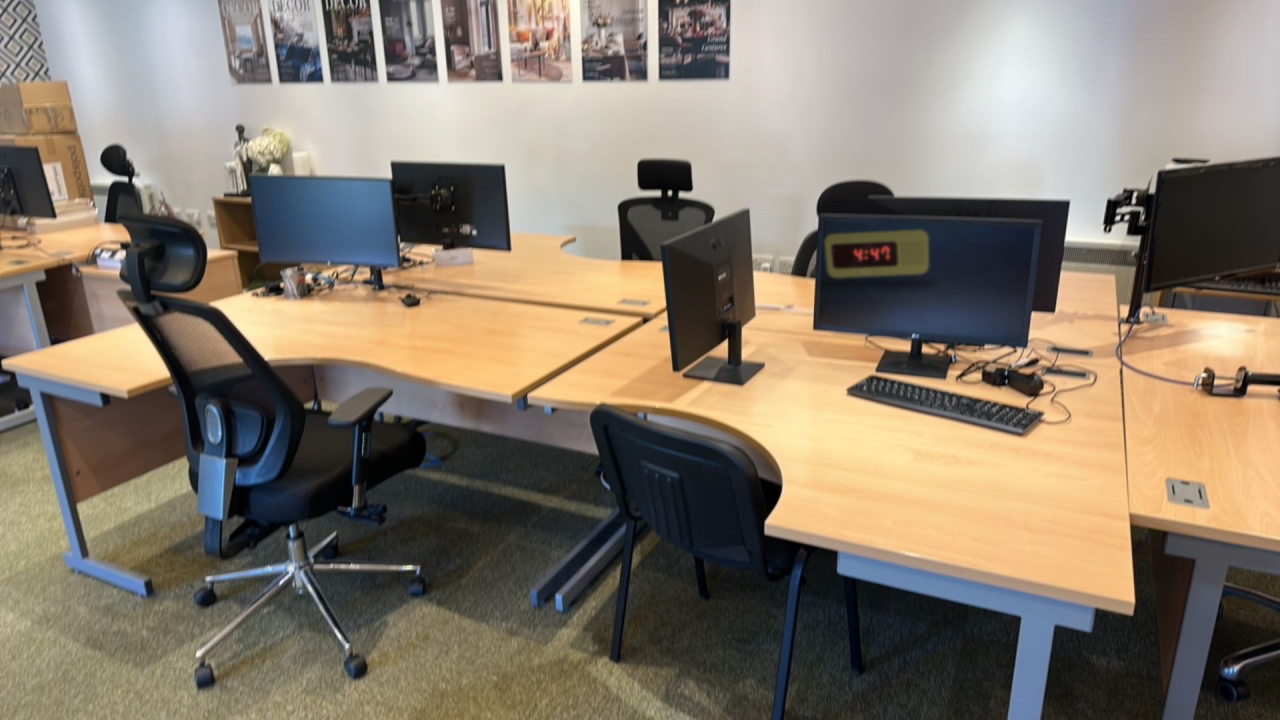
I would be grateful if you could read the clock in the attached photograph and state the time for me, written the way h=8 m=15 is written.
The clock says h=4 m=47
